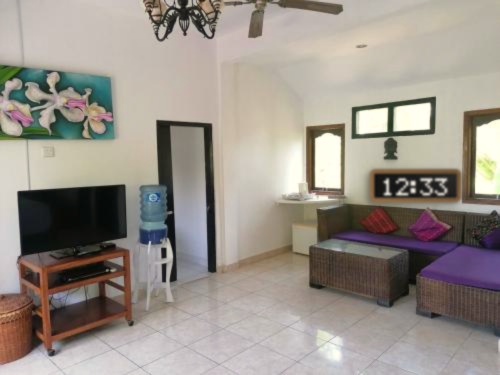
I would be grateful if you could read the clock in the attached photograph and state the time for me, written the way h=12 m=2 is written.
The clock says h=12 m=33
